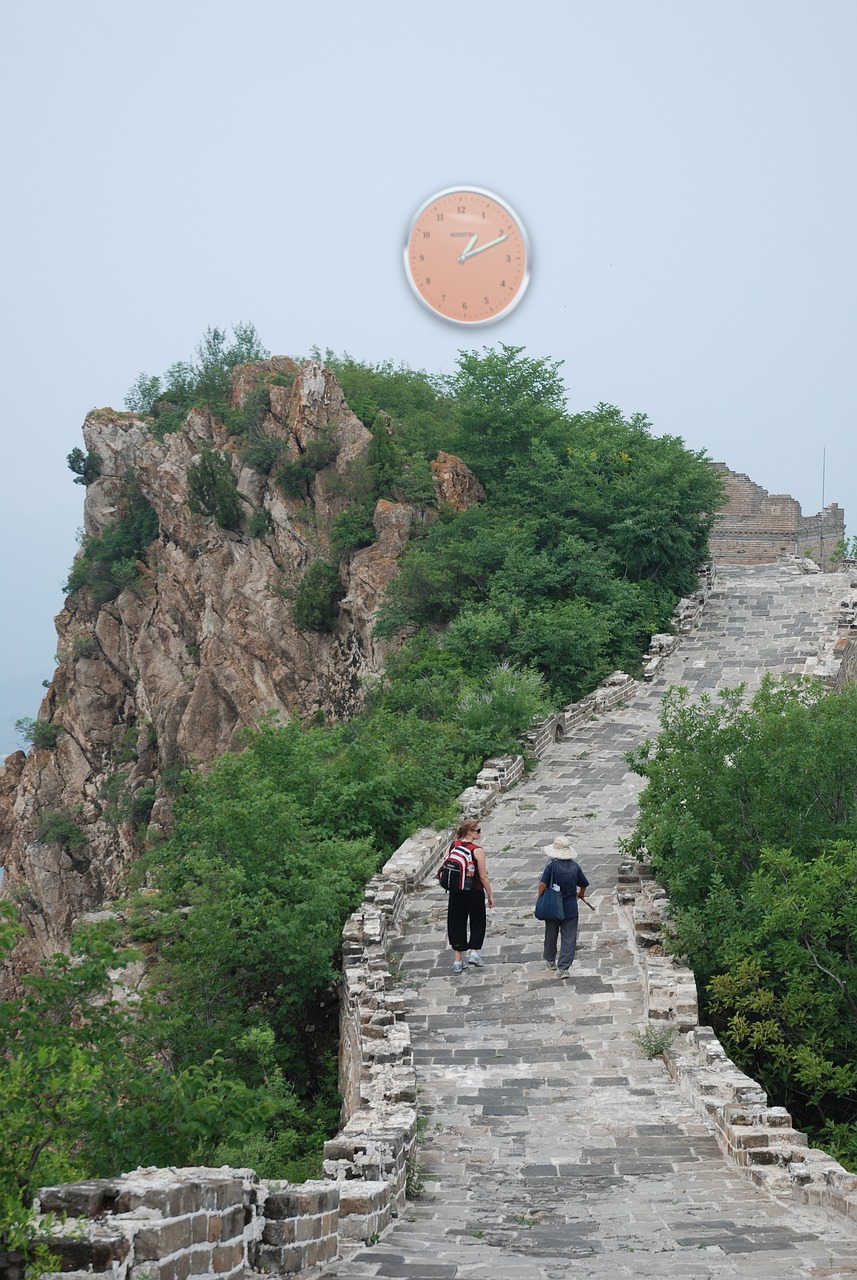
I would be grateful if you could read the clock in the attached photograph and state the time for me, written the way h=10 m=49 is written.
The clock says h=1 m=11
